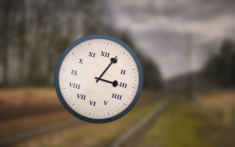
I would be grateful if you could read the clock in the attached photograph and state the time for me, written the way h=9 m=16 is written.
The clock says h=3 m=4
